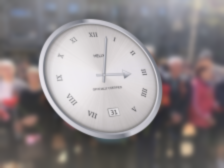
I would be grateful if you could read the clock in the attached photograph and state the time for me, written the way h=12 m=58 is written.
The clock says h=3 m=3
